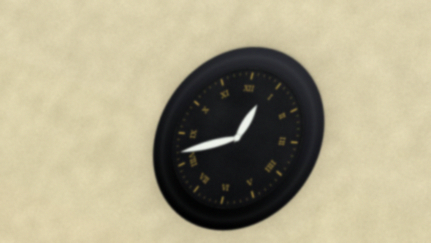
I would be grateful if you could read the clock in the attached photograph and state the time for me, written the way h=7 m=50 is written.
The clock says h=12 m=42
